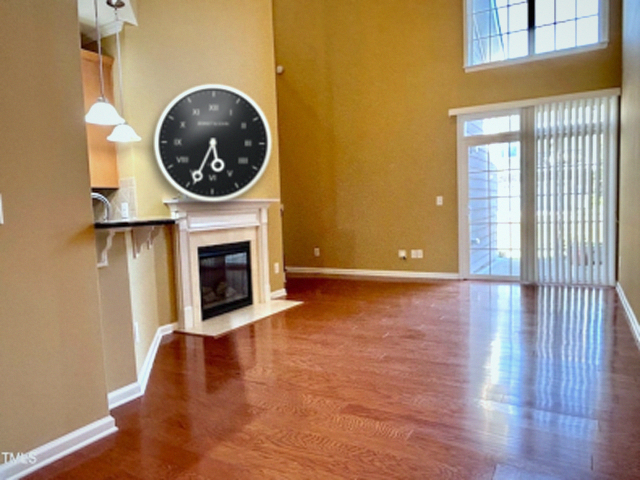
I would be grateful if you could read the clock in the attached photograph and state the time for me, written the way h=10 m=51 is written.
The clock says h=5 m=34
